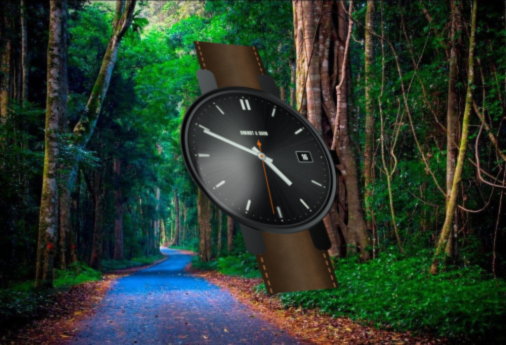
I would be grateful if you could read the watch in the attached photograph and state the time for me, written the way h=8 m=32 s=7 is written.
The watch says h=4 m=49 s=31
